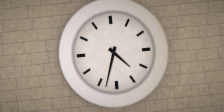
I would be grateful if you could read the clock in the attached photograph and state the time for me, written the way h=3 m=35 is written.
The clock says h=4 m=33
